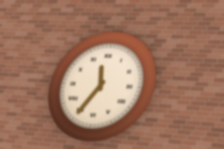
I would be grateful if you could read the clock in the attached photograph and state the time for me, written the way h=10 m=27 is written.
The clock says h=11 m=35
